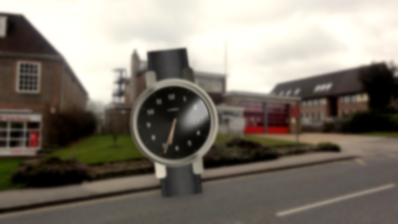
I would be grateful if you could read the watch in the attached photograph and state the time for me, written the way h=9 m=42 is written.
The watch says h=6 m=34
